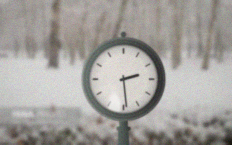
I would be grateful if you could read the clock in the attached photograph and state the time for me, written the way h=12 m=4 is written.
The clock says h=2 m=29
